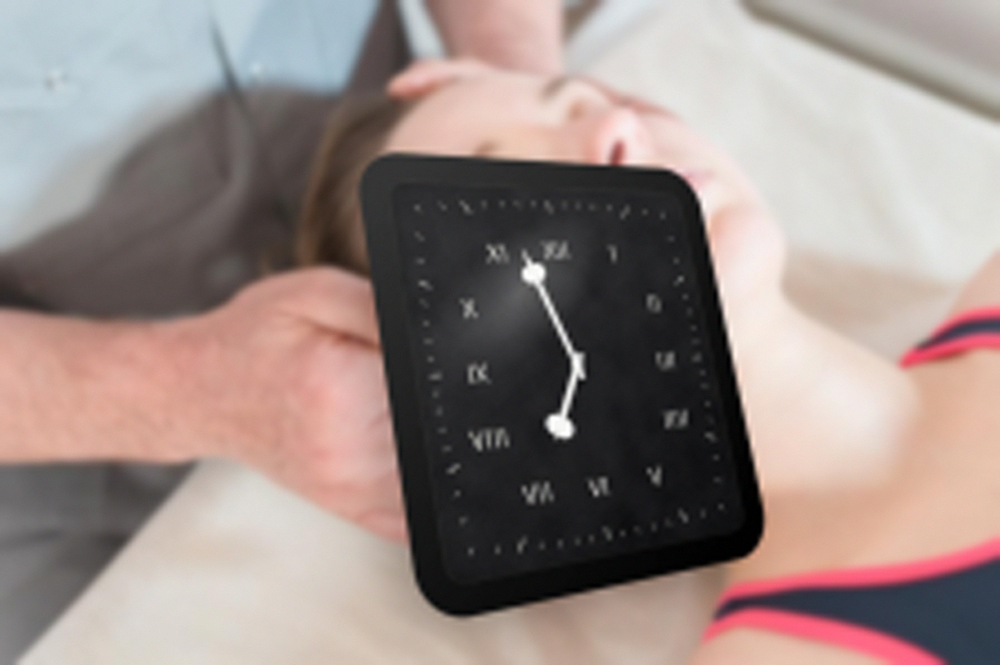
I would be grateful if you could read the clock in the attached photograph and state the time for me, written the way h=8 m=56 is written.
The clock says h=6 m=57
